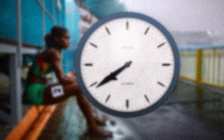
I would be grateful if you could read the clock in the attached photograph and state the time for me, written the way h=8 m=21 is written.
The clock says h=7 m=39
